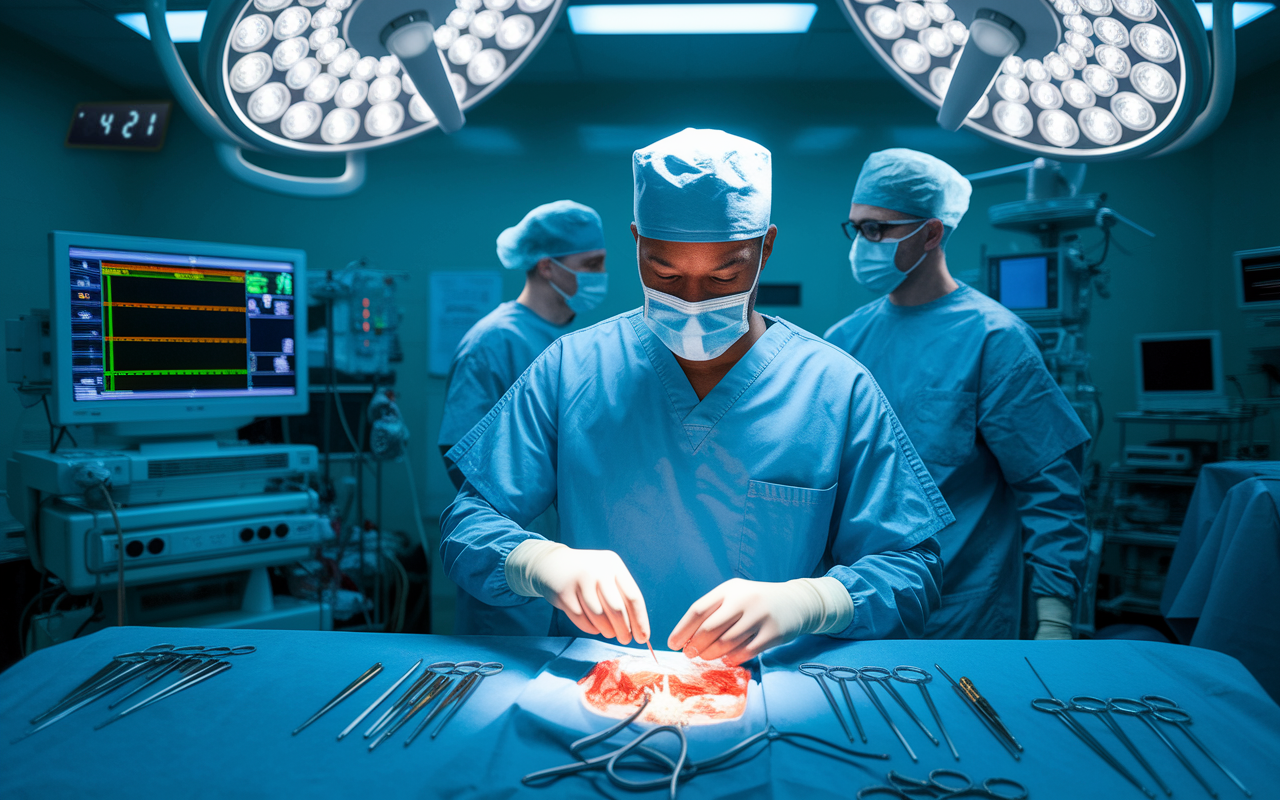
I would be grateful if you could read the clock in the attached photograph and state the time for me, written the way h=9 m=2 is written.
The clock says h=4 m=21
